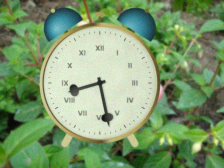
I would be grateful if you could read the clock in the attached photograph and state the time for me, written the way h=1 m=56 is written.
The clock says h=8 m=28
